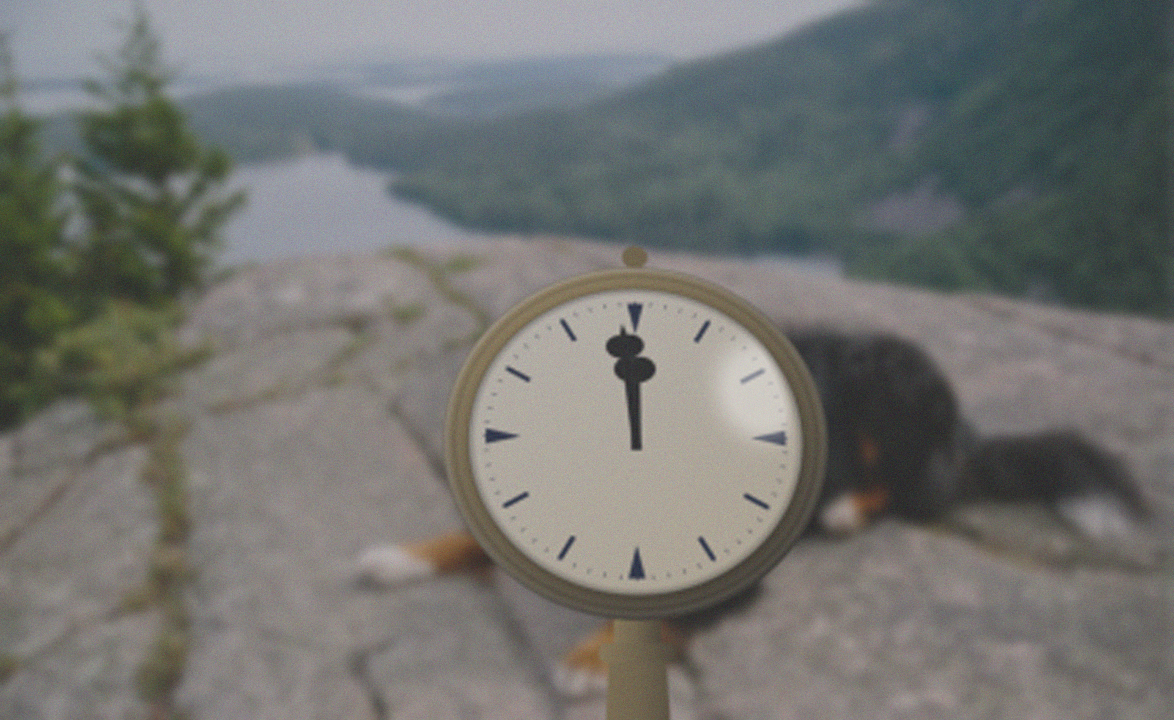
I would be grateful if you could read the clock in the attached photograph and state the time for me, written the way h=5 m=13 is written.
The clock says h=11 m=59
